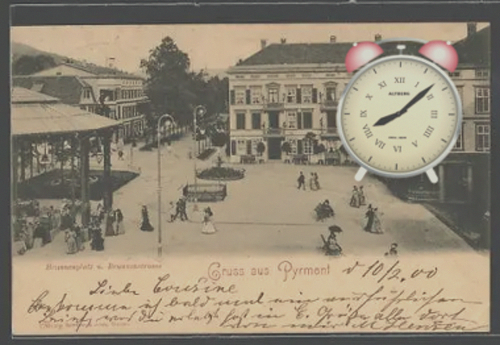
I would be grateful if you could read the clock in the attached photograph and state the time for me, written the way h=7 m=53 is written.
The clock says h=8 m=8
